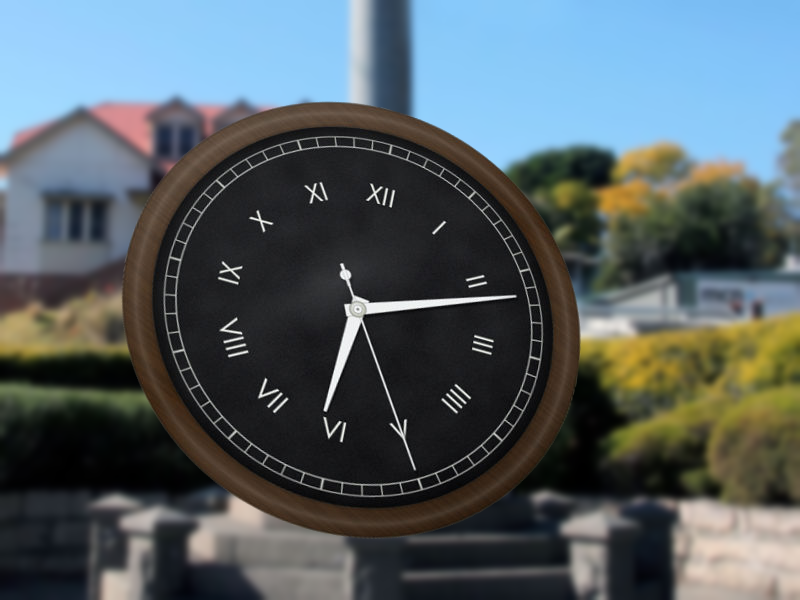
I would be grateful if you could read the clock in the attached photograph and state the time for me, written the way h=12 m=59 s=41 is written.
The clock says h=6 m=11 s=25
